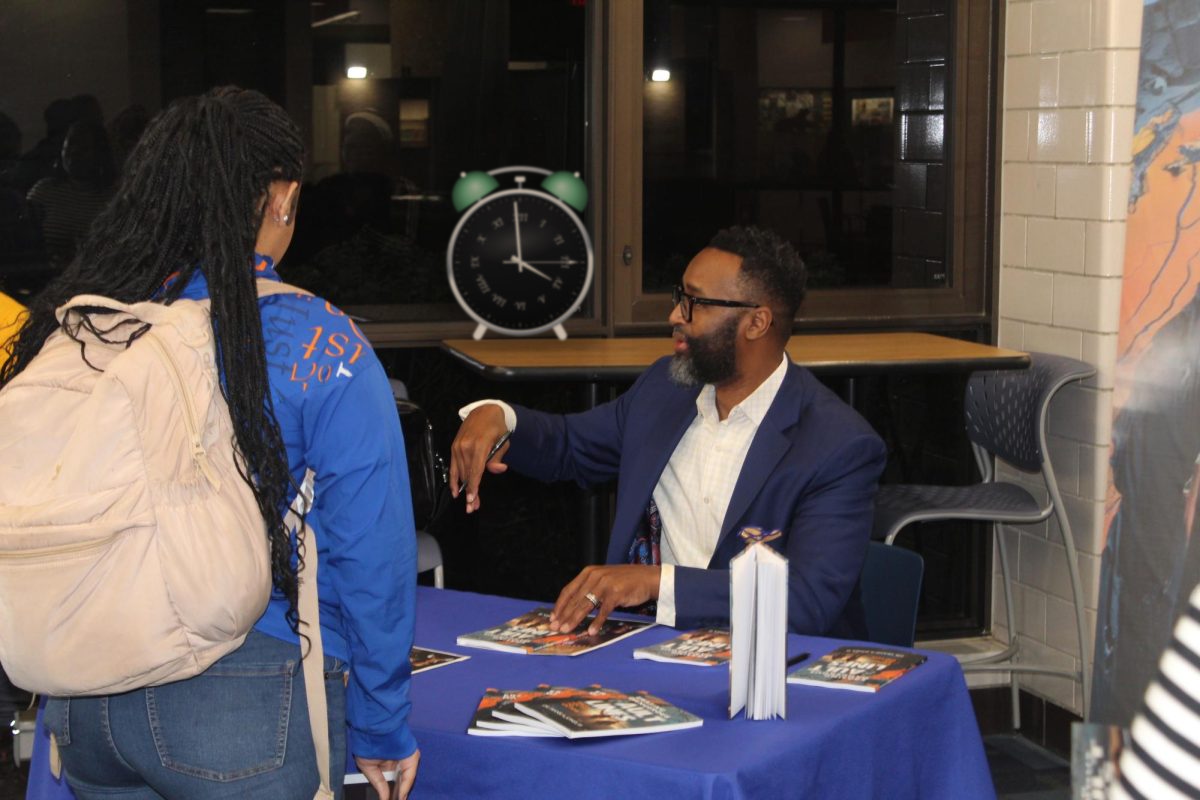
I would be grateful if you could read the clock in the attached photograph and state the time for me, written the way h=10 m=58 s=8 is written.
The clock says h=3 m=59 s=15
